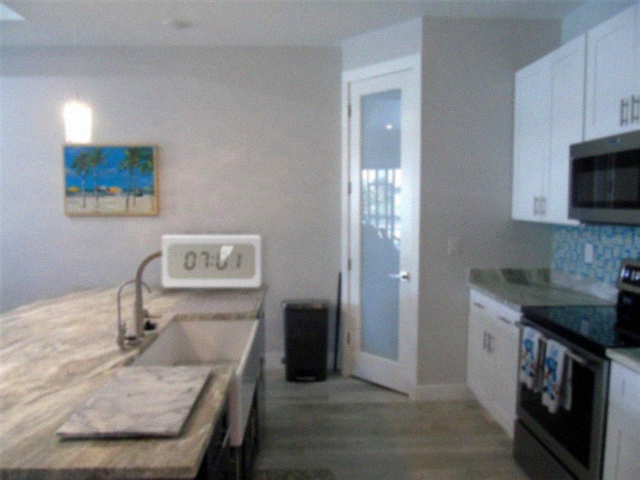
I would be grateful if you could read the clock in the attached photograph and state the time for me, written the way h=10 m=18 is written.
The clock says h=7 m=1
